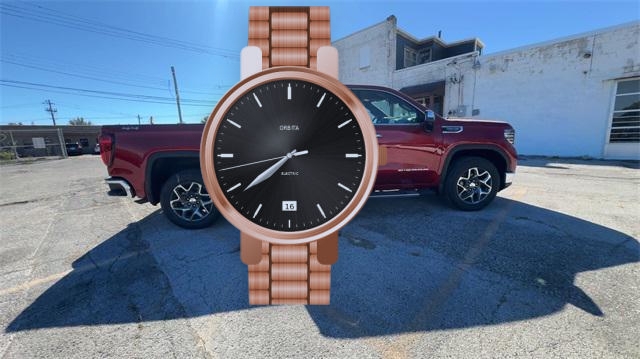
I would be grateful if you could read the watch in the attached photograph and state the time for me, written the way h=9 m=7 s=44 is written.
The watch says h=7 m=38 s=43
